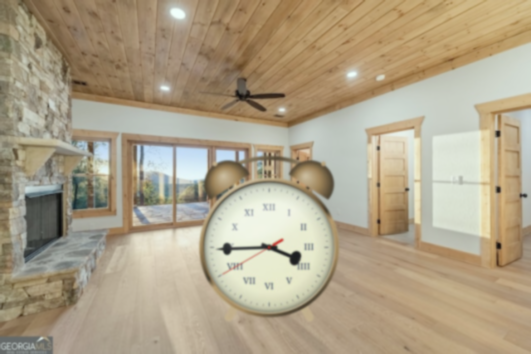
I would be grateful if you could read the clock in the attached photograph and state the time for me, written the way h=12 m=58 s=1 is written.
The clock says h=3 m=44 s=40
